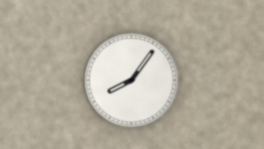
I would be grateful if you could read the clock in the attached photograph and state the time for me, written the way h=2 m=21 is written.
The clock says h=8 m=6
